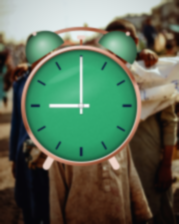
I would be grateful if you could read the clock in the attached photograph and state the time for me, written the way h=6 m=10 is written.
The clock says h=9 m=0
